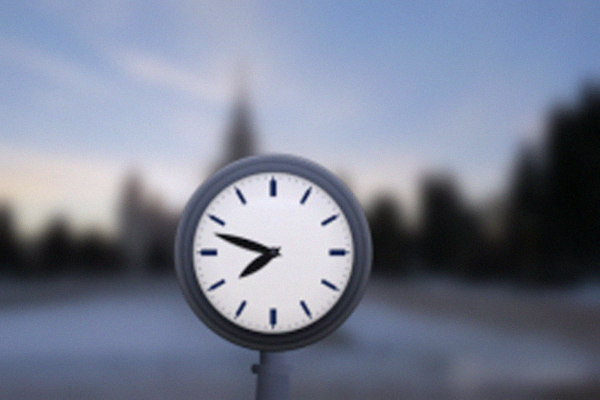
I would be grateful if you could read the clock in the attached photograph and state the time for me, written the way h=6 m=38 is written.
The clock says h=7 m=48
